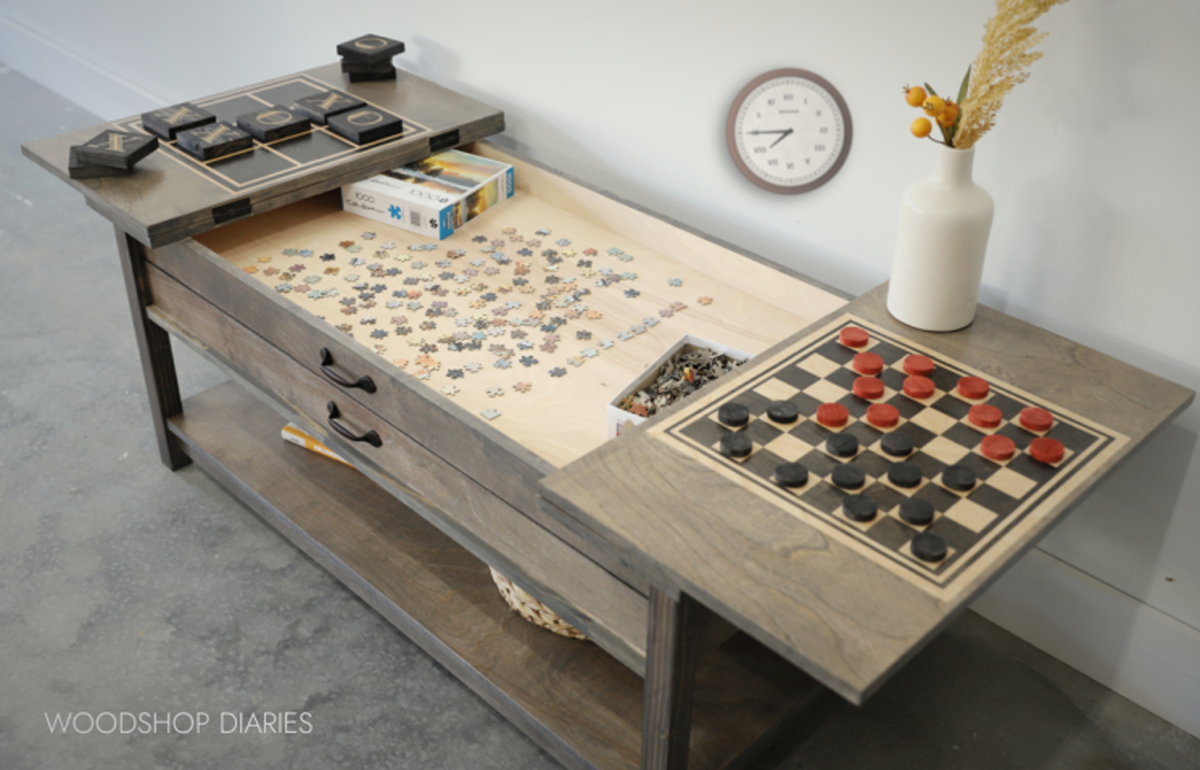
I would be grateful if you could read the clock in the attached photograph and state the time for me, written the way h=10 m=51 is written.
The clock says h=7 m=45
